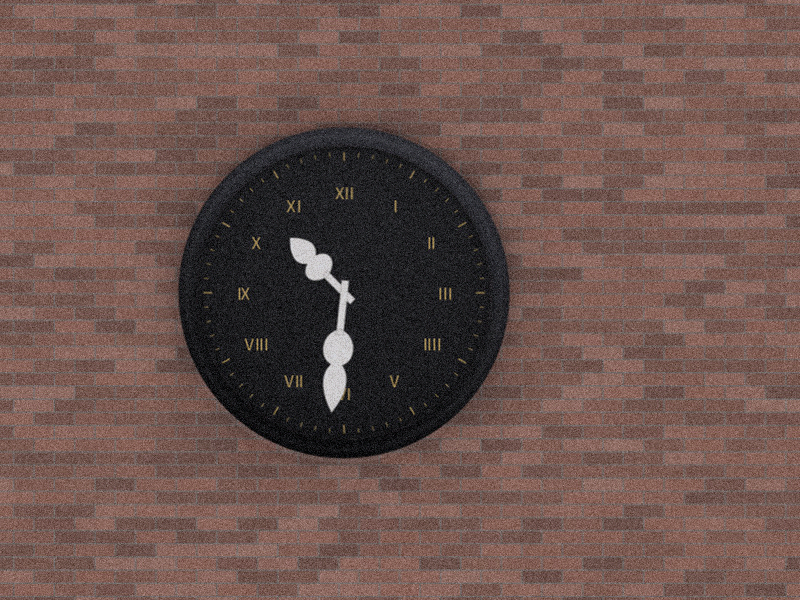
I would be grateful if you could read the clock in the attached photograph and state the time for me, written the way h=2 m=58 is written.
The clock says h=10 m=31
